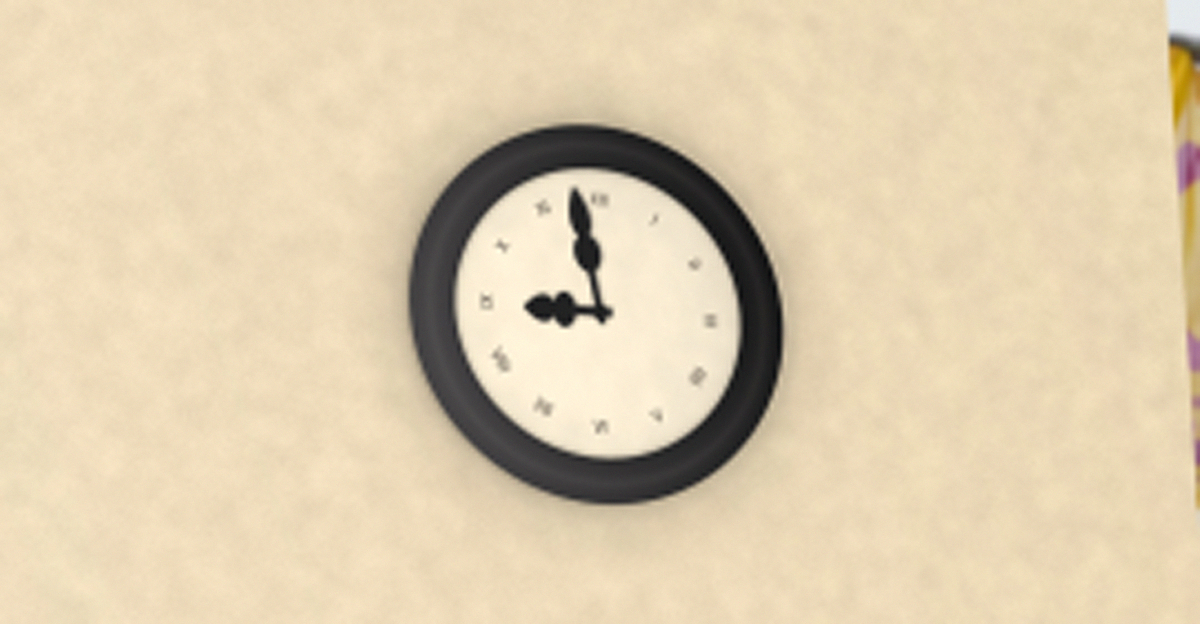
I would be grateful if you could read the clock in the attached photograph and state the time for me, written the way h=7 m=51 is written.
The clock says h=8 m=58
